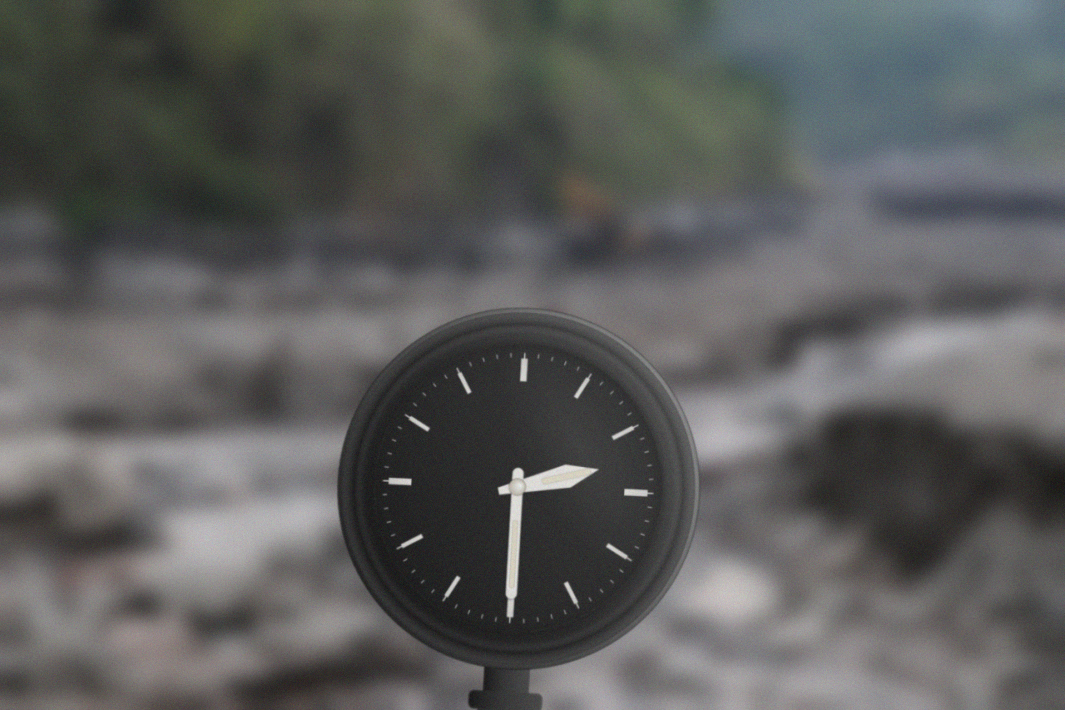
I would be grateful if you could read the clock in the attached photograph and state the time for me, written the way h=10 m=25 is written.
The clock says h=2 m=30
